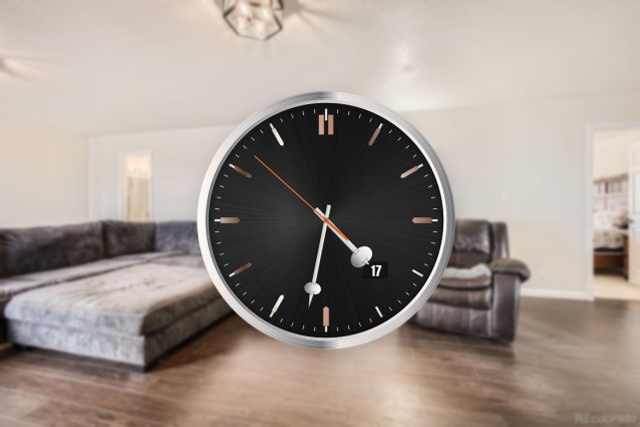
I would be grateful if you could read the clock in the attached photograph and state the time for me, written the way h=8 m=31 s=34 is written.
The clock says h=4 m=31 s=52
